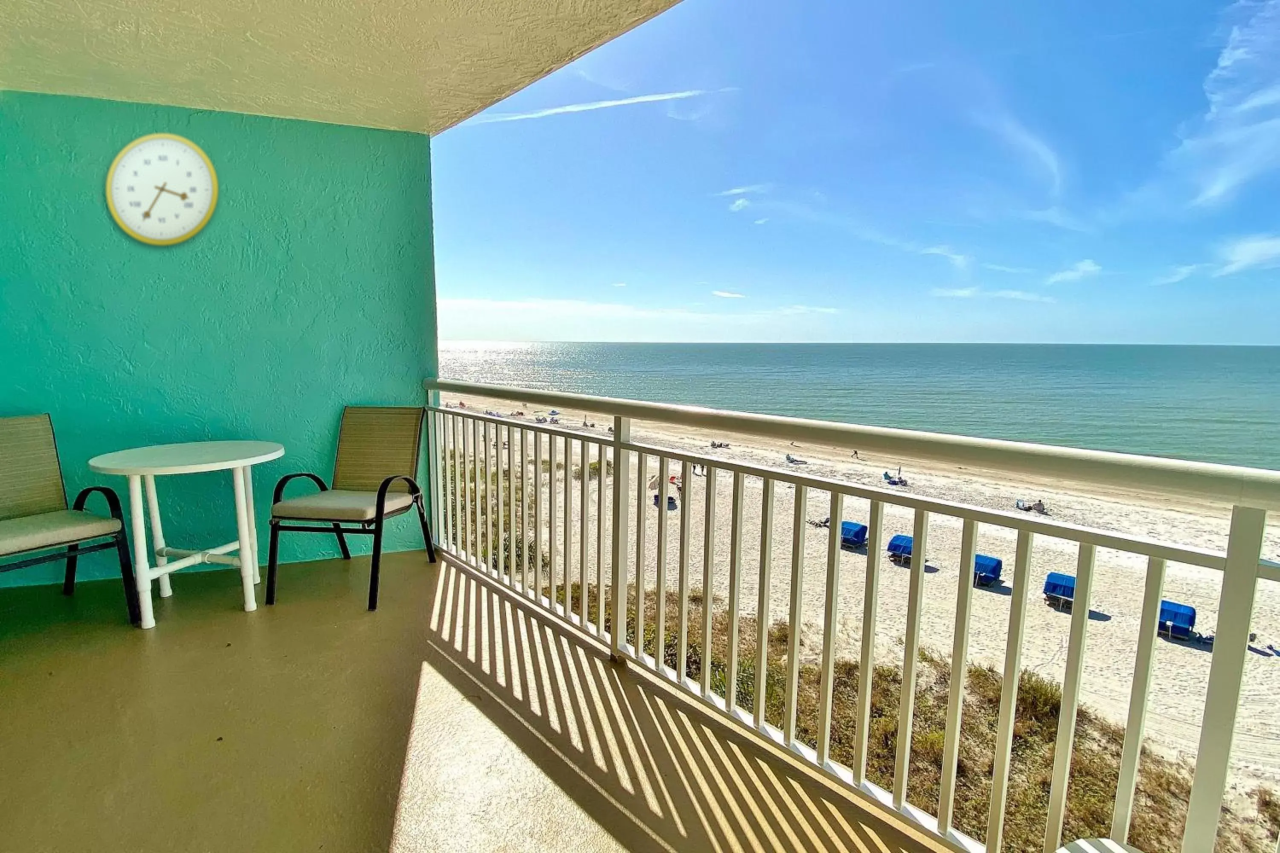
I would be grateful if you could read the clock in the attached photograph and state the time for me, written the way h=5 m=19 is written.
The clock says h=3 m=35
